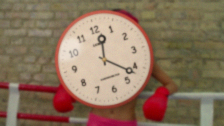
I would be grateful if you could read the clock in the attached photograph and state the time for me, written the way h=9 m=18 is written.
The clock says h=12 m=22
